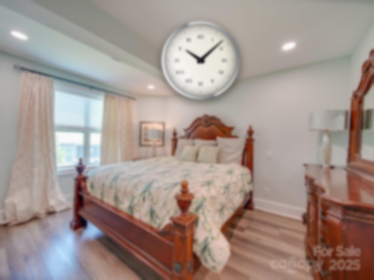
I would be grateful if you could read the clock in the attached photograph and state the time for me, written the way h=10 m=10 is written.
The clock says h=10 m=8
